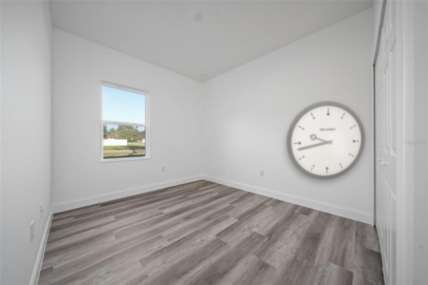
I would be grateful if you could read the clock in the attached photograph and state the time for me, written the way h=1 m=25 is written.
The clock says h=9 m=43
